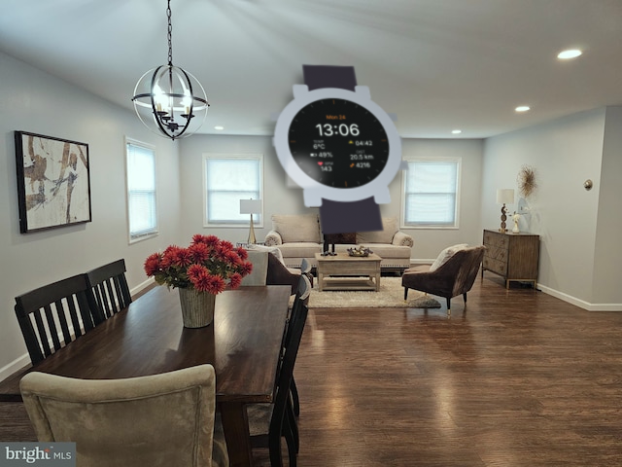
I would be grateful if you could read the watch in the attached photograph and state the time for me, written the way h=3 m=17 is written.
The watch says h=13 m=6
